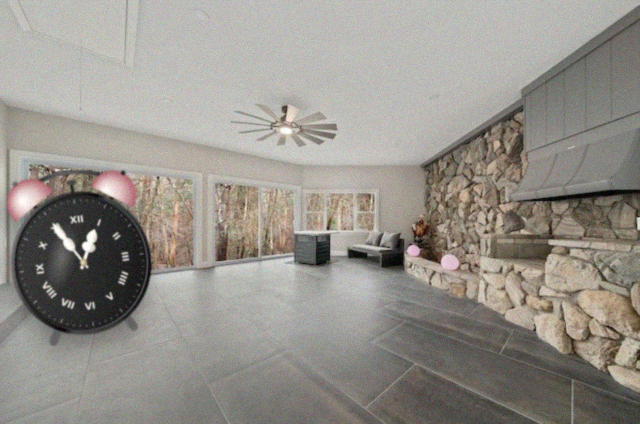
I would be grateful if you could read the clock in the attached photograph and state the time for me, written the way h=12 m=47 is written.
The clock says h=12 m=55
